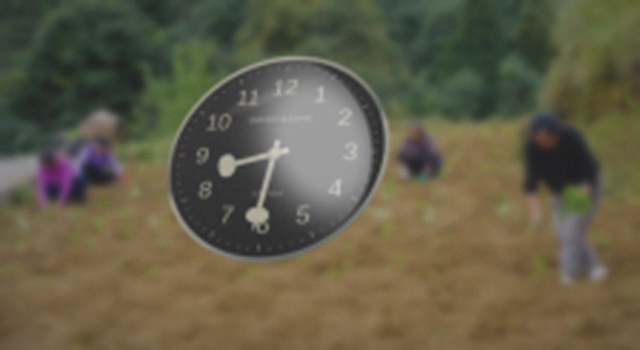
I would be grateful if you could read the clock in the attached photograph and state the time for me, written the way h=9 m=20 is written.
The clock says h=8 m=31
